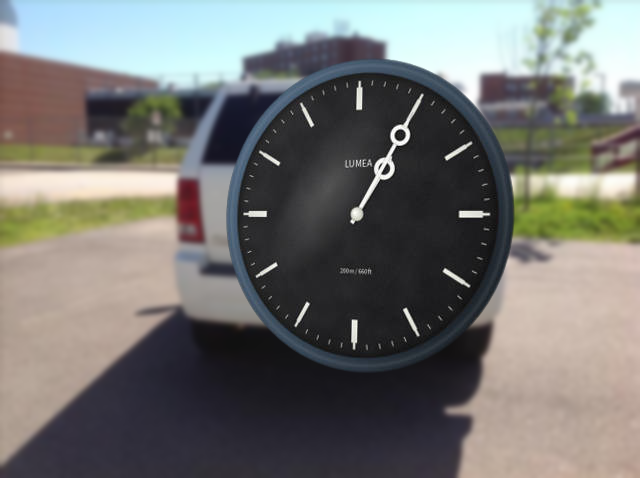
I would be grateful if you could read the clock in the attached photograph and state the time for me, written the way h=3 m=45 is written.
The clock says h=1 m=5
